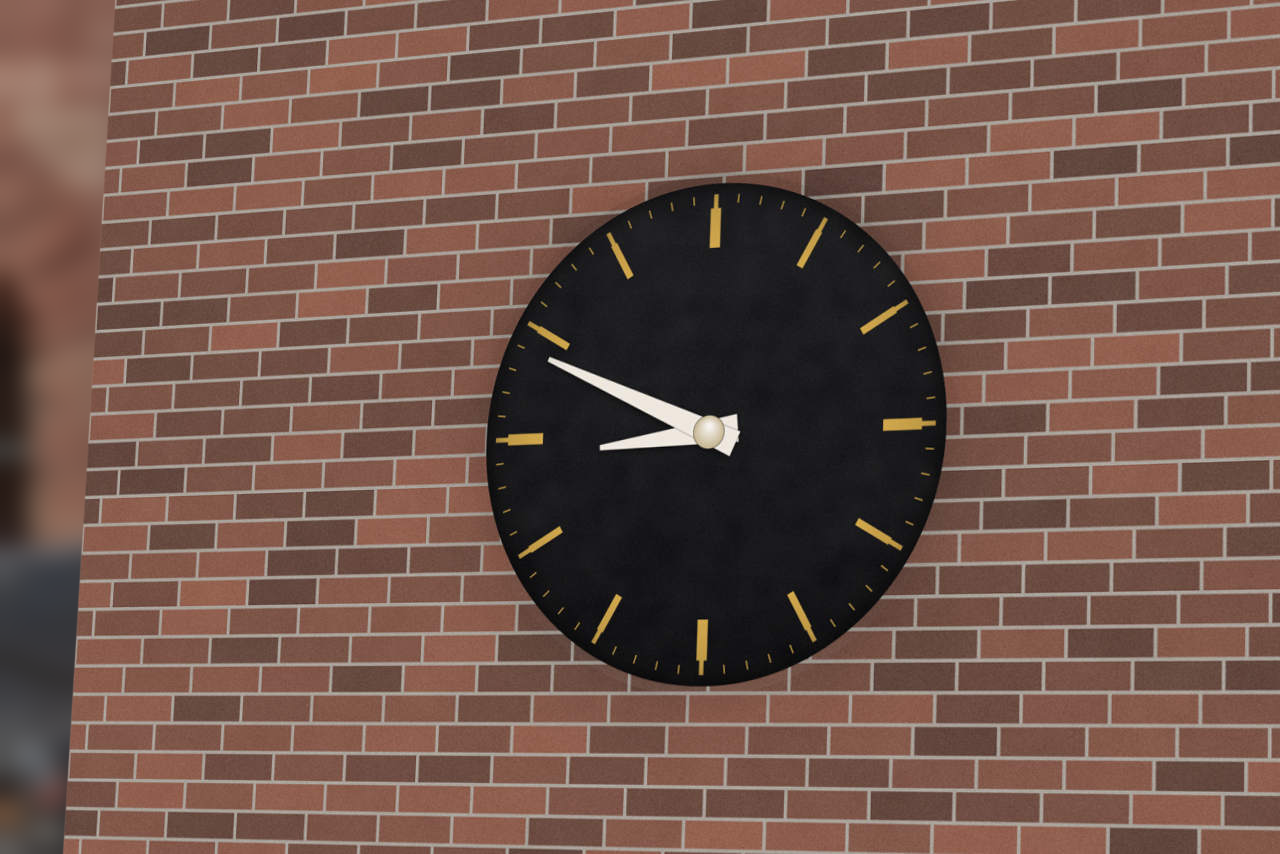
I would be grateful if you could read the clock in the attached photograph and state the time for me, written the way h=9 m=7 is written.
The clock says h=8 m=49
